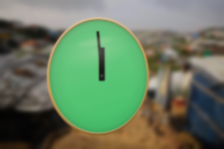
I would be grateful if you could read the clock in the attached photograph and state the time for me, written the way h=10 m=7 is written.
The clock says h=11 m=59
